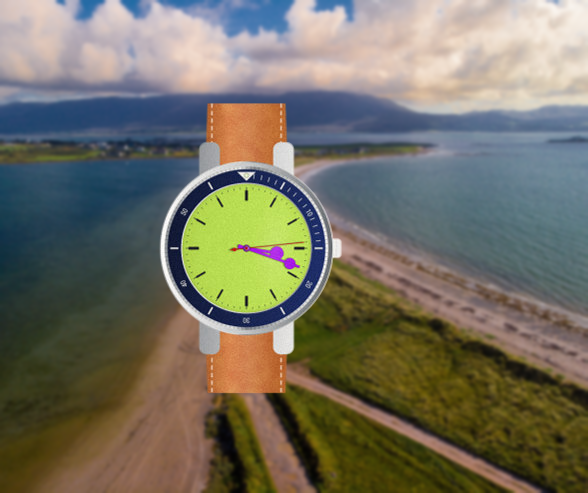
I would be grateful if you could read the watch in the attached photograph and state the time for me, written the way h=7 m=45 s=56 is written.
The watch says h=3 m=18 s=14
